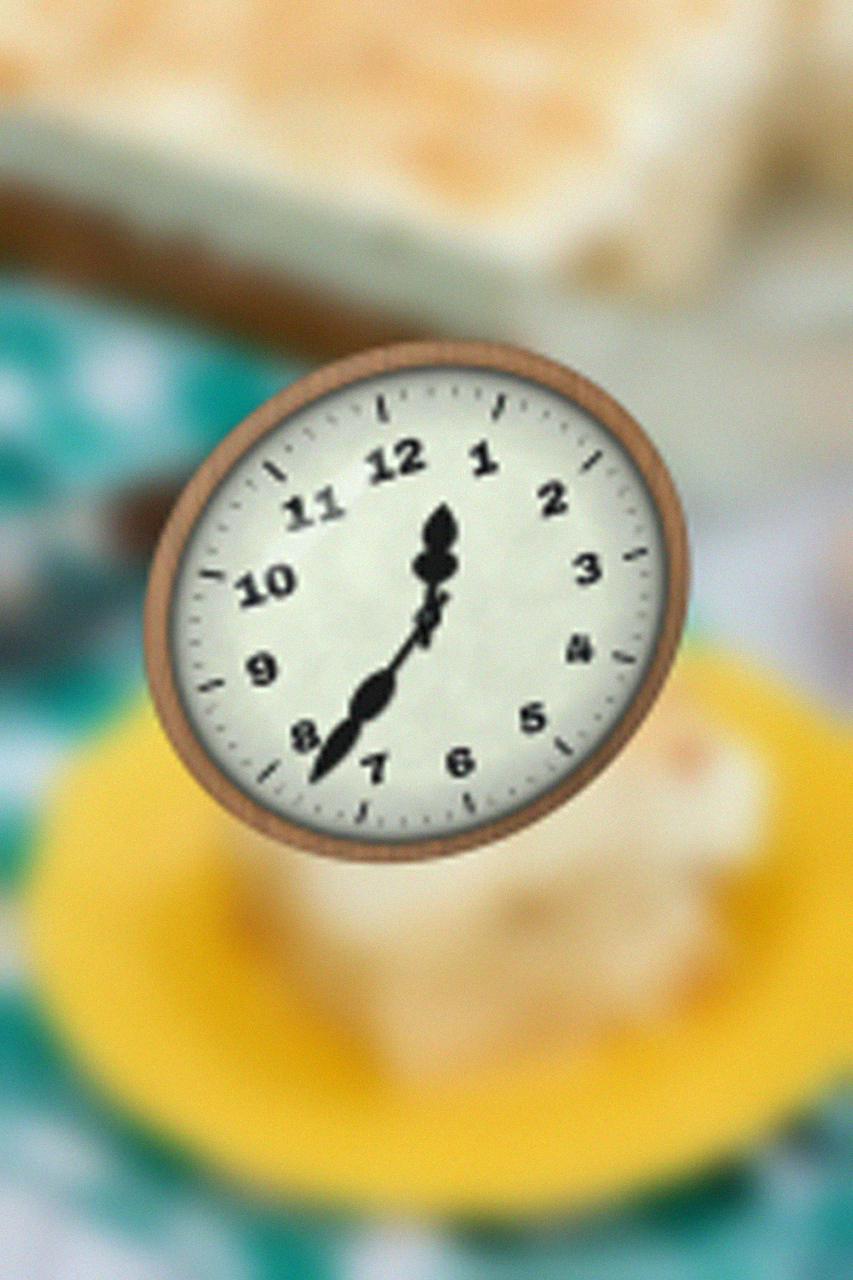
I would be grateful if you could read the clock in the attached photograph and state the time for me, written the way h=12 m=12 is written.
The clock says h=12 m=38
